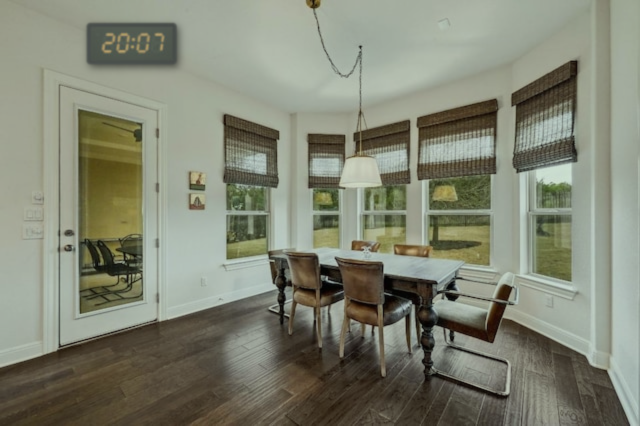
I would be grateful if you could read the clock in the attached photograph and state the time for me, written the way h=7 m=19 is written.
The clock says h=20 m=7
